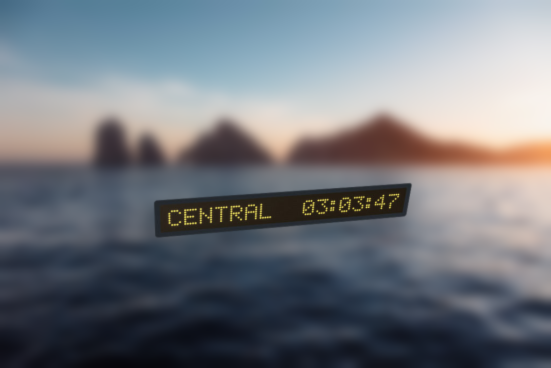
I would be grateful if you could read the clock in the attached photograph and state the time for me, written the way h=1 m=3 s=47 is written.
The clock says h=3 m=3 s=47
